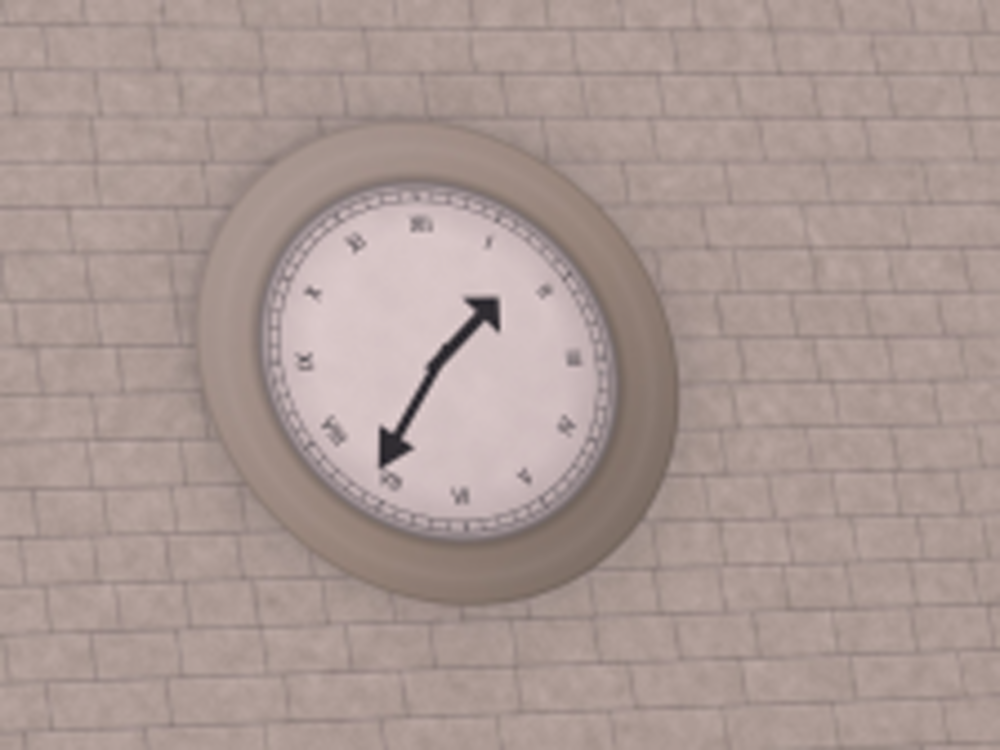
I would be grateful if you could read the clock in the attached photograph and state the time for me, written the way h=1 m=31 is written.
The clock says h=1 m=36
